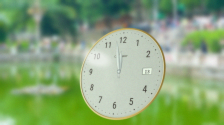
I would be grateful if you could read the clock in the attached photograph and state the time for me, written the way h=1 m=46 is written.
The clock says h=11 m=58
